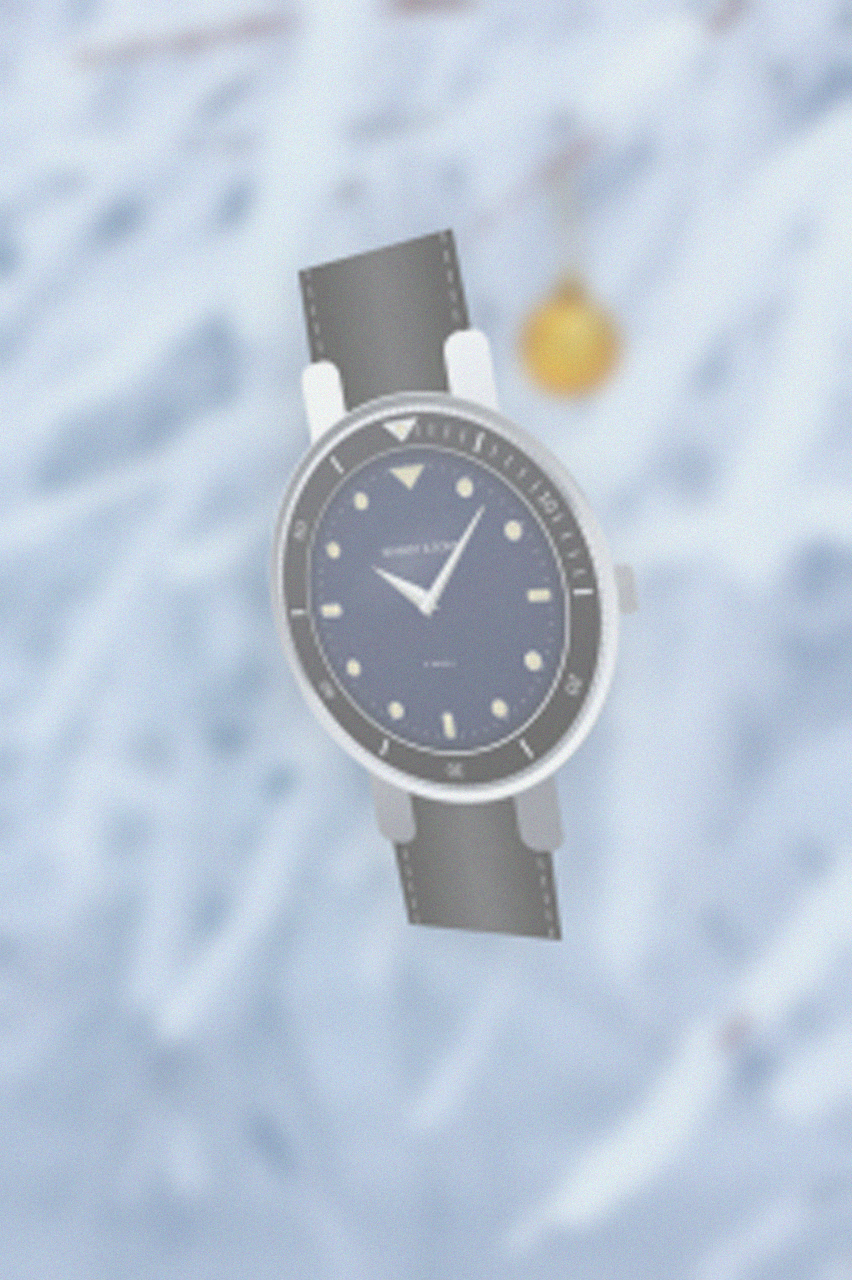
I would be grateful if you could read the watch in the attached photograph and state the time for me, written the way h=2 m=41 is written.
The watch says h=10 m=7
